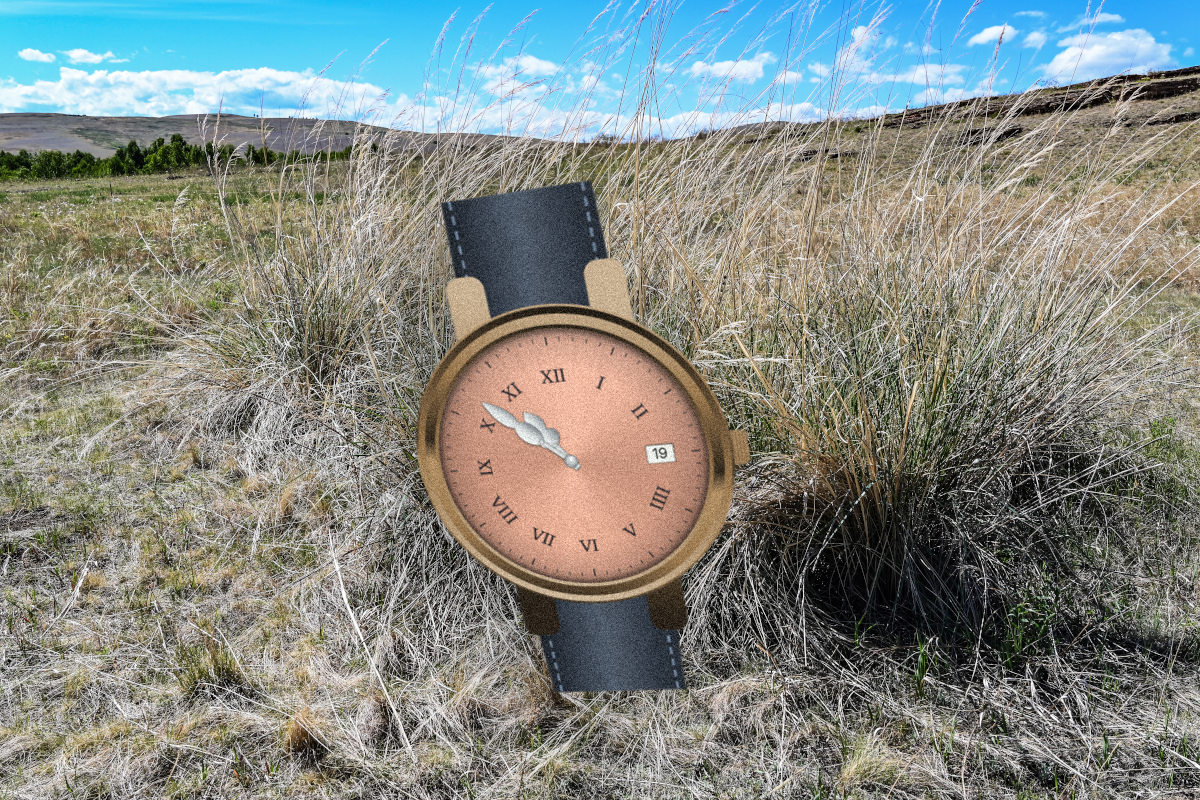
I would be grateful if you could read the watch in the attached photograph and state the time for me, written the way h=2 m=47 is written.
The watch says h=10 m=52
